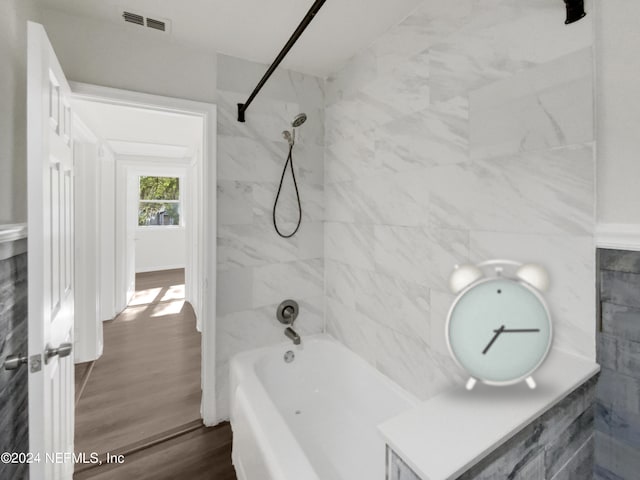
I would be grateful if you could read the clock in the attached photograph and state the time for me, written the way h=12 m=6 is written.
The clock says h=7 m=15
